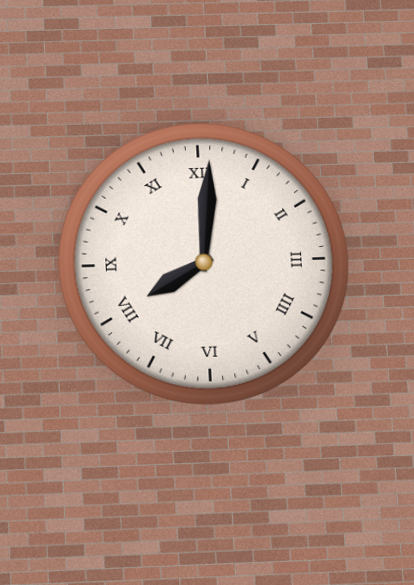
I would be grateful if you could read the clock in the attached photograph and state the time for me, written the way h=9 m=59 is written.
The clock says h=8 m=1
